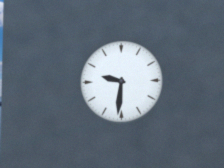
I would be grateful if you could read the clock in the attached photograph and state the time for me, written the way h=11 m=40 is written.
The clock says h=9 m=31
